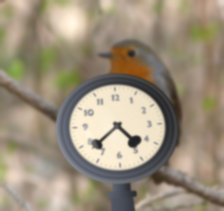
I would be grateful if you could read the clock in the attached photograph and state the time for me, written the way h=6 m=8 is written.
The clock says h=4 m=38
